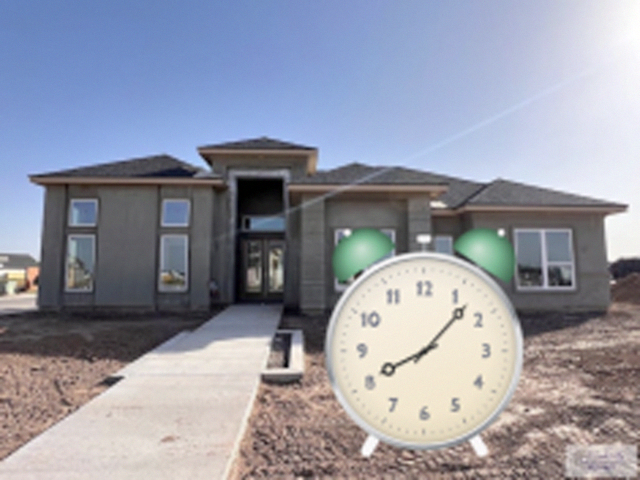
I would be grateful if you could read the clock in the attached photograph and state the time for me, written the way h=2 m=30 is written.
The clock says h=8 m=7
